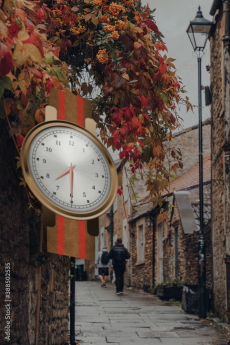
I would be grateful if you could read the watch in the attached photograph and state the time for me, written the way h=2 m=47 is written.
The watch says h=7 m=30
